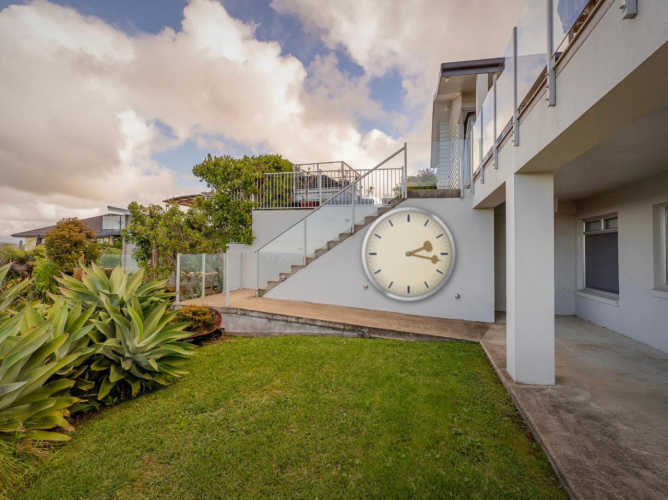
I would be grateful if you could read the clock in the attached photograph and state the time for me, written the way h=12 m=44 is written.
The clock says h=2 m=17
